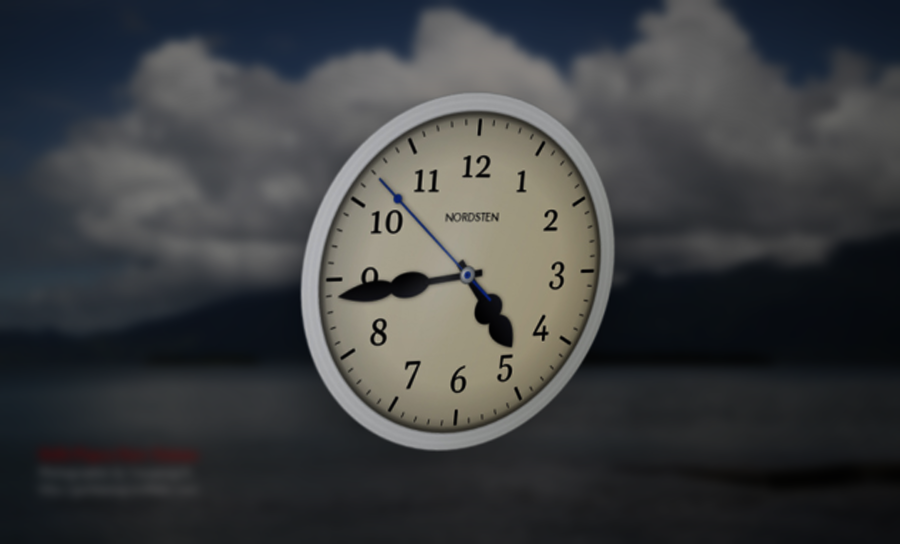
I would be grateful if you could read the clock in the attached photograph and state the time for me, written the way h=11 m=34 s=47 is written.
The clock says h=4 m=43 s=52
